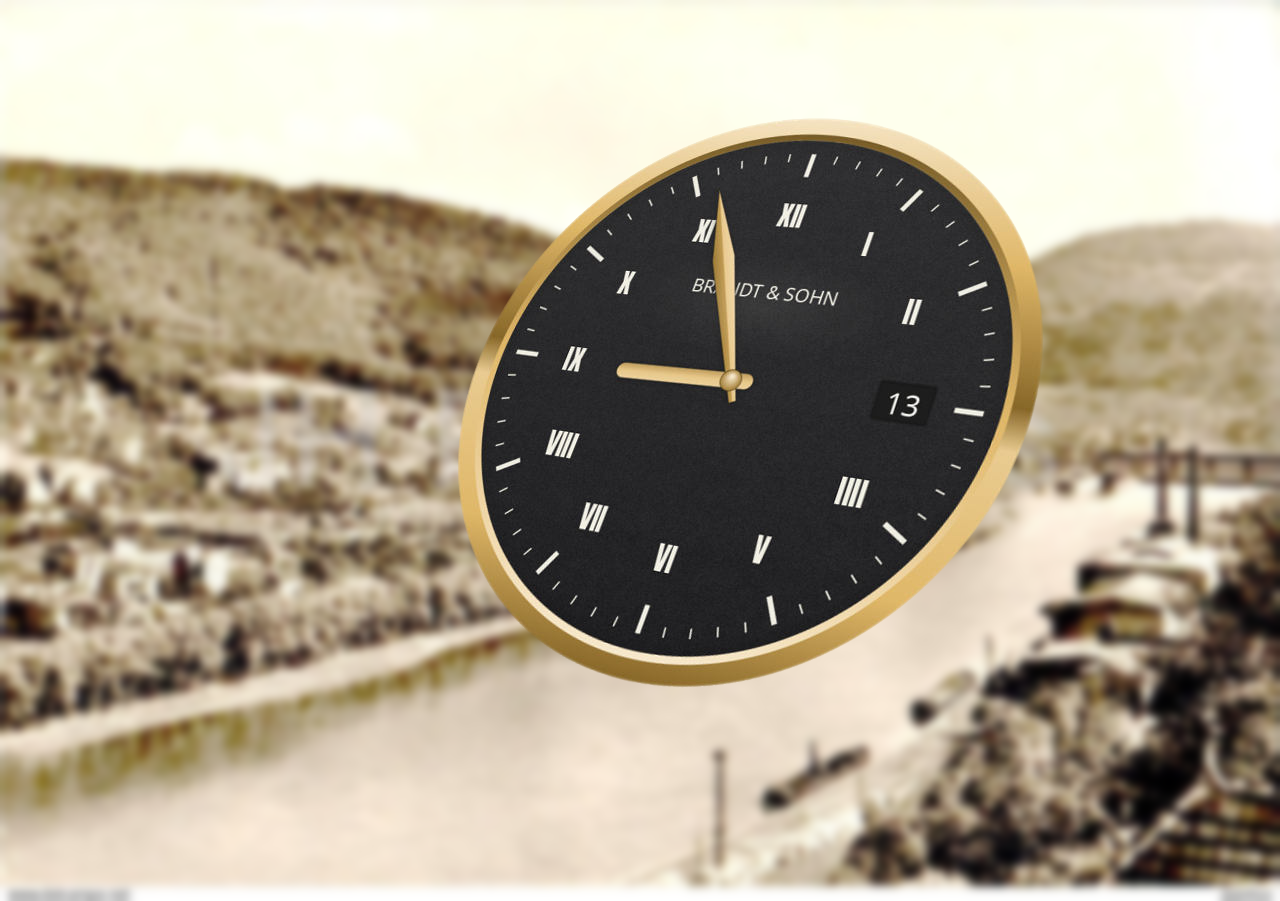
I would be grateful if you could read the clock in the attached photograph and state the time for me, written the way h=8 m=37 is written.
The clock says h=8 m=56
